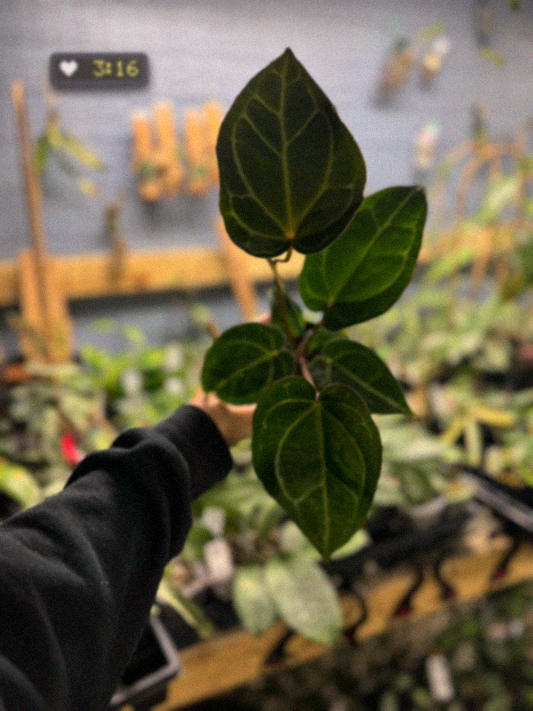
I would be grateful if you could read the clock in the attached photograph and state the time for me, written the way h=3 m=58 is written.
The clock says h=3 m=16
